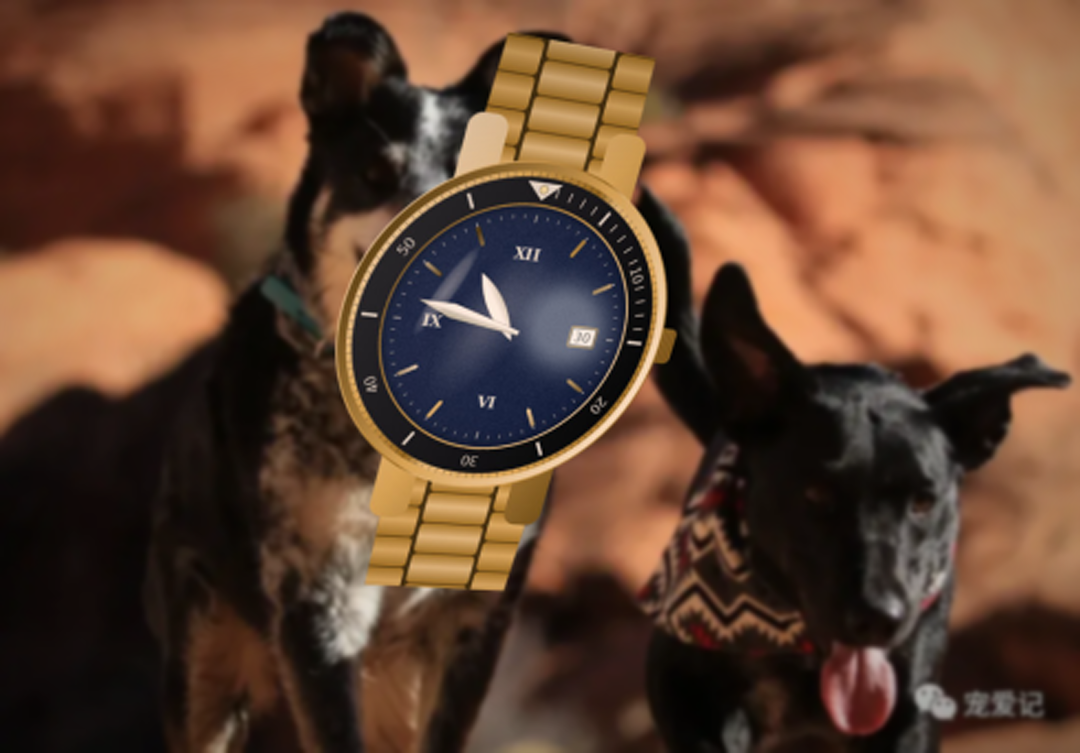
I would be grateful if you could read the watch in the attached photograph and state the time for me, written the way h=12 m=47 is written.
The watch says h=10 m=47
